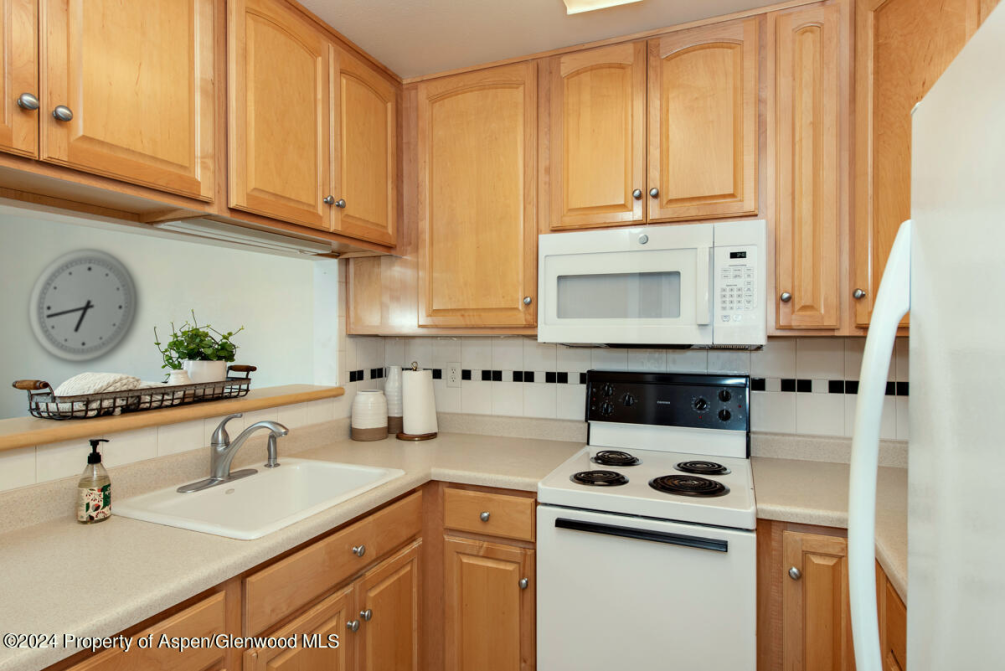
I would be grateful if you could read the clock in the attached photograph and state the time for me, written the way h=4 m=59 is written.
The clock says h=6 m=43
